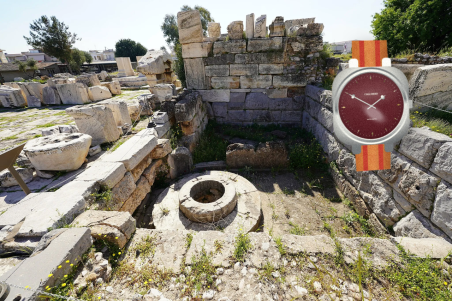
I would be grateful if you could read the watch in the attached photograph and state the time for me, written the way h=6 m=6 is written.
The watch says h=1 m=50
